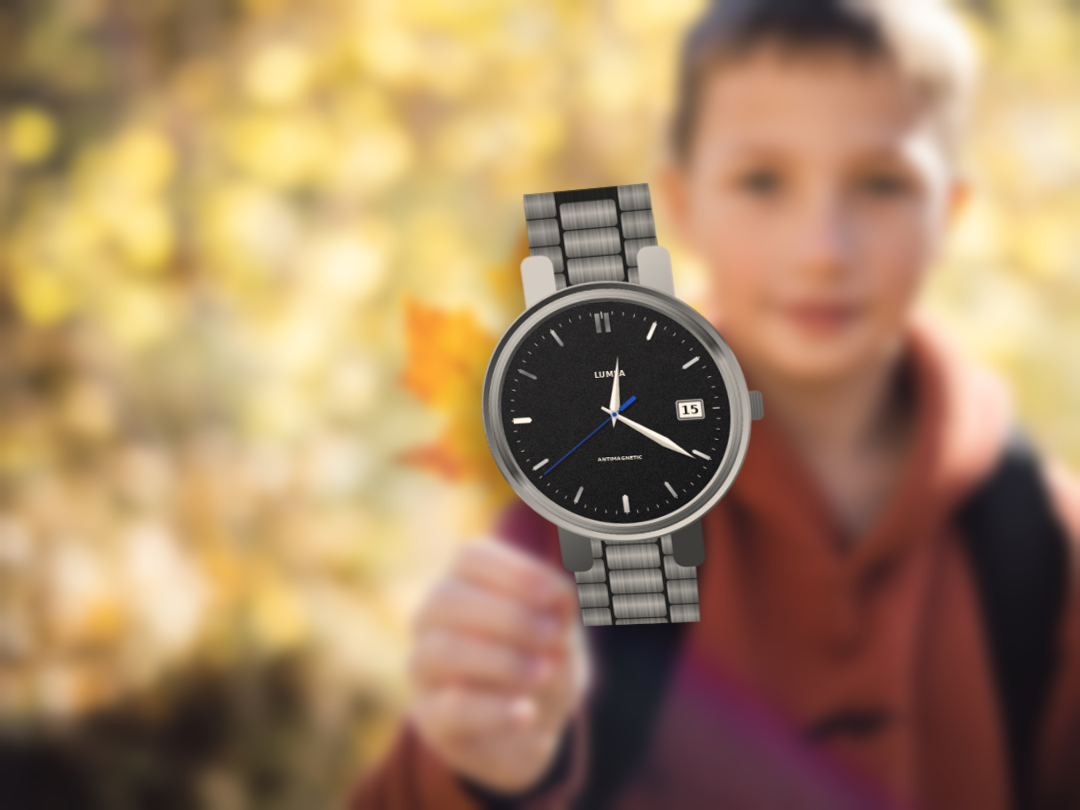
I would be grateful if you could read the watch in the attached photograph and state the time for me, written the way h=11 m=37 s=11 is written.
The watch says h=12 m=20 s=39
